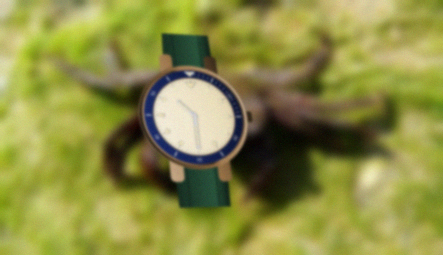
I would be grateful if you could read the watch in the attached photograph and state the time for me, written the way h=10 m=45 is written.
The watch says h=10 m=30
